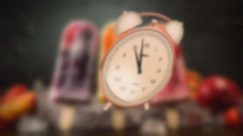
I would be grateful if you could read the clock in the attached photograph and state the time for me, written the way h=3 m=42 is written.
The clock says h=10 m=58
